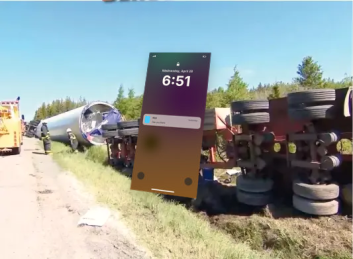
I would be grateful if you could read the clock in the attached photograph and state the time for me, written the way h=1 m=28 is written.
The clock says h=6 m=51
